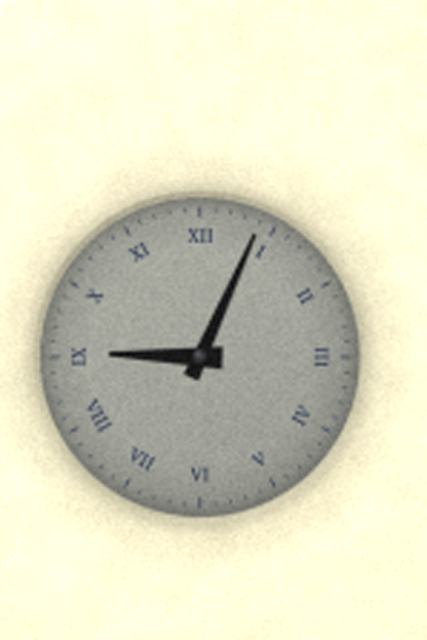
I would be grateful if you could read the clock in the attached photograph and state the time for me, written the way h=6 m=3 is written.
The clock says h=9 m=4
